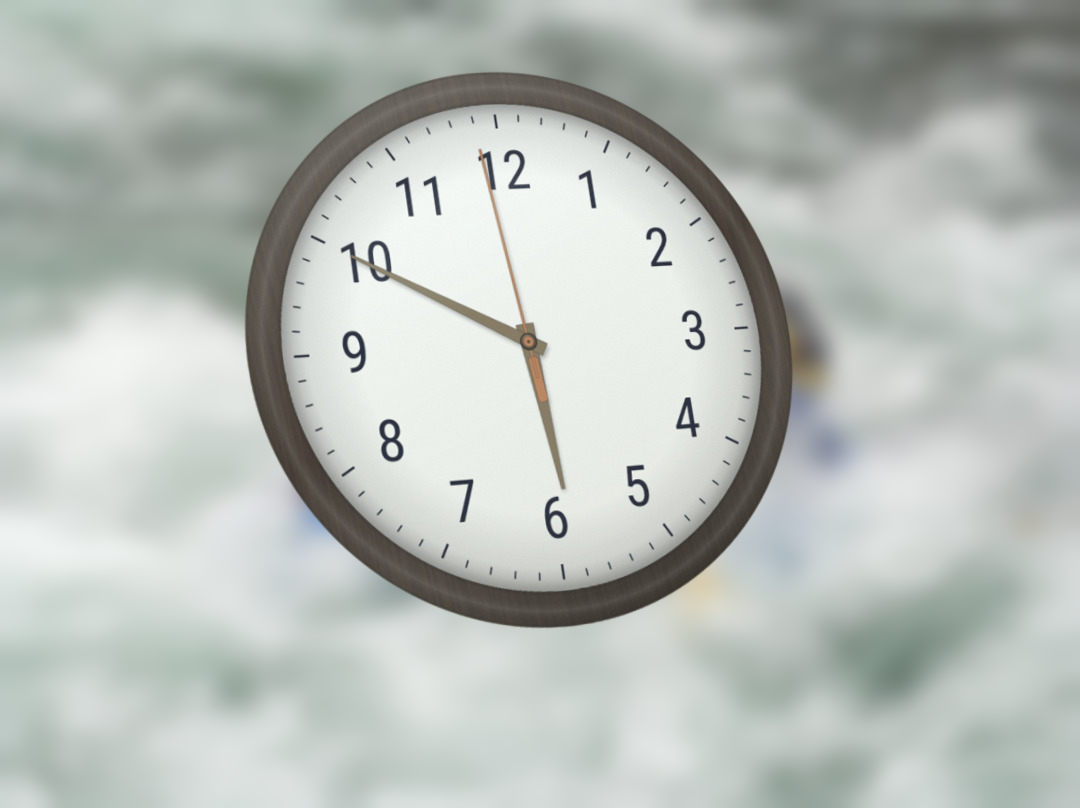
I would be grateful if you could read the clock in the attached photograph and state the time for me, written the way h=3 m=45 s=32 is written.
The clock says h=5 m=49 s=59
